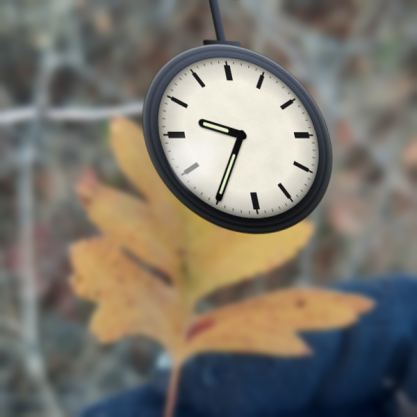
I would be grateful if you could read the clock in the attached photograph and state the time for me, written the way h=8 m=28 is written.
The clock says h=9 m=35
